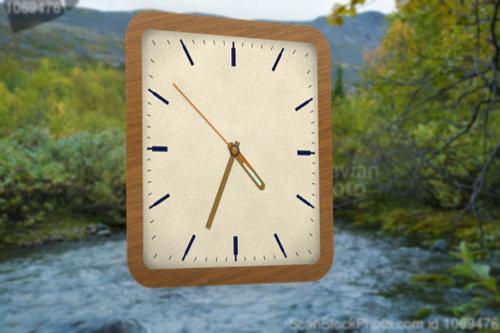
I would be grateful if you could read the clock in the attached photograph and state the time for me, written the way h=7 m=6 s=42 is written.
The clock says h=4 m=33 s=52
